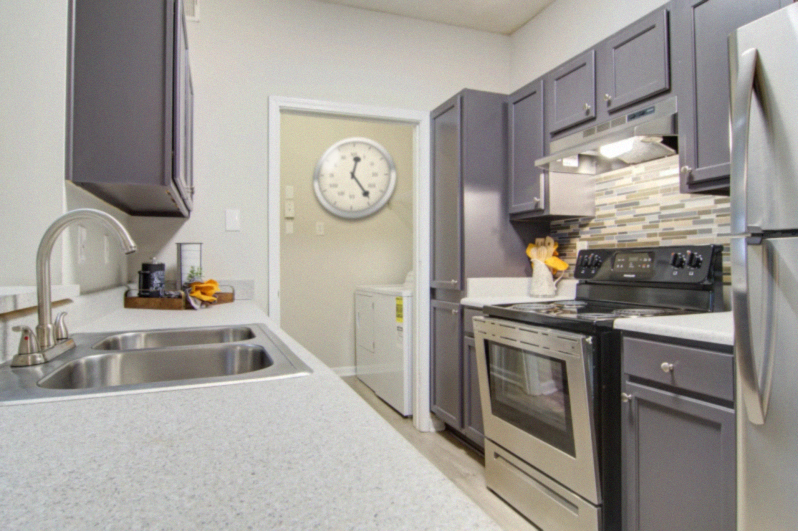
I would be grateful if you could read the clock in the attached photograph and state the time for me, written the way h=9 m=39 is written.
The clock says h=12 m=24
